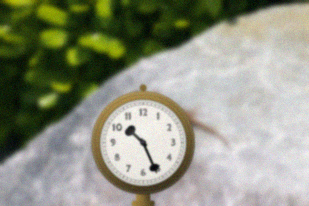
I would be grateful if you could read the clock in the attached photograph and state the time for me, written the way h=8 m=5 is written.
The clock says h=10 m=26
